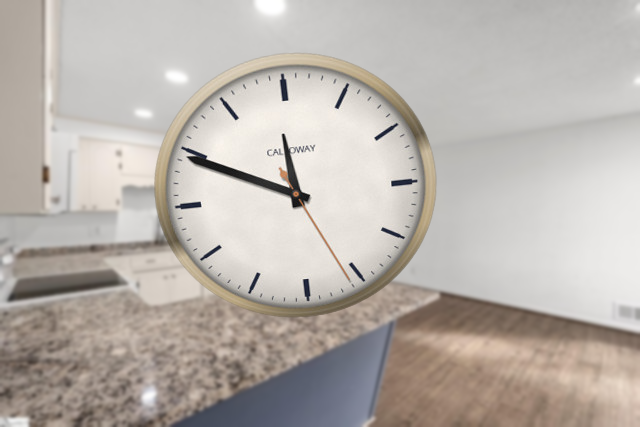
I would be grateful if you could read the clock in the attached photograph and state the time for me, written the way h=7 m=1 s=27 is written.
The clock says h=11 m=49 s=26
